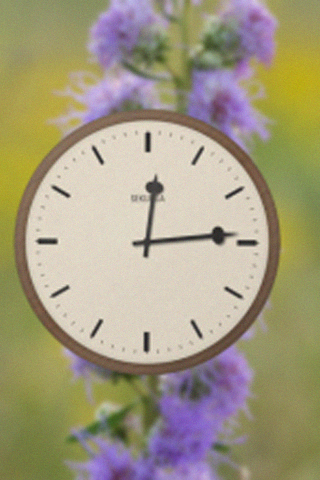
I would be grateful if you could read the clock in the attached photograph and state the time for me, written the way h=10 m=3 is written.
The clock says h=12 m=14
